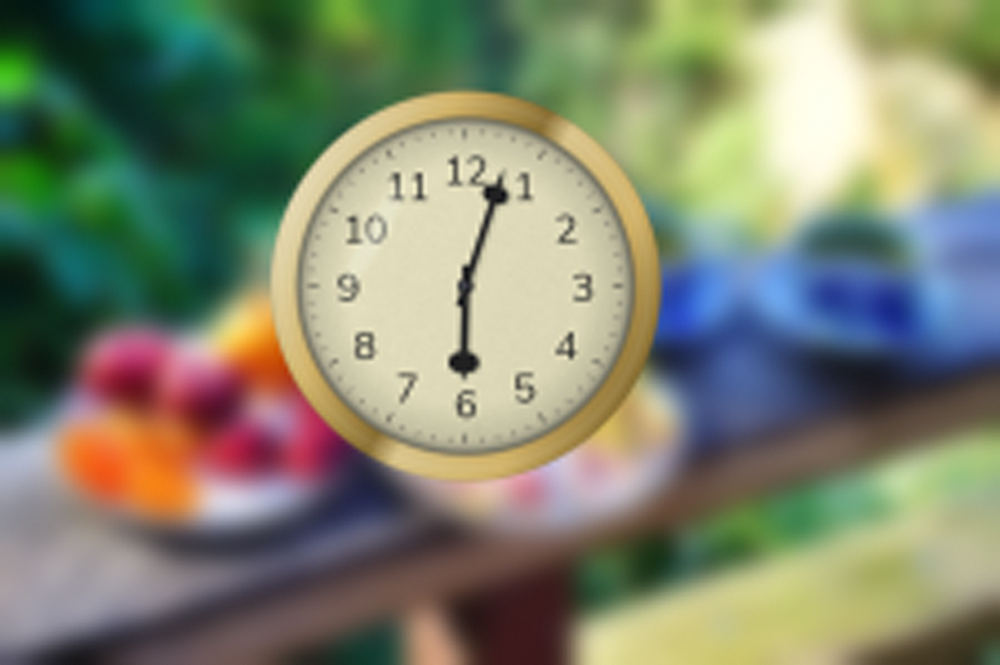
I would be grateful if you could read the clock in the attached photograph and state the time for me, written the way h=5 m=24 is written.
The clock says h=6 m=3
